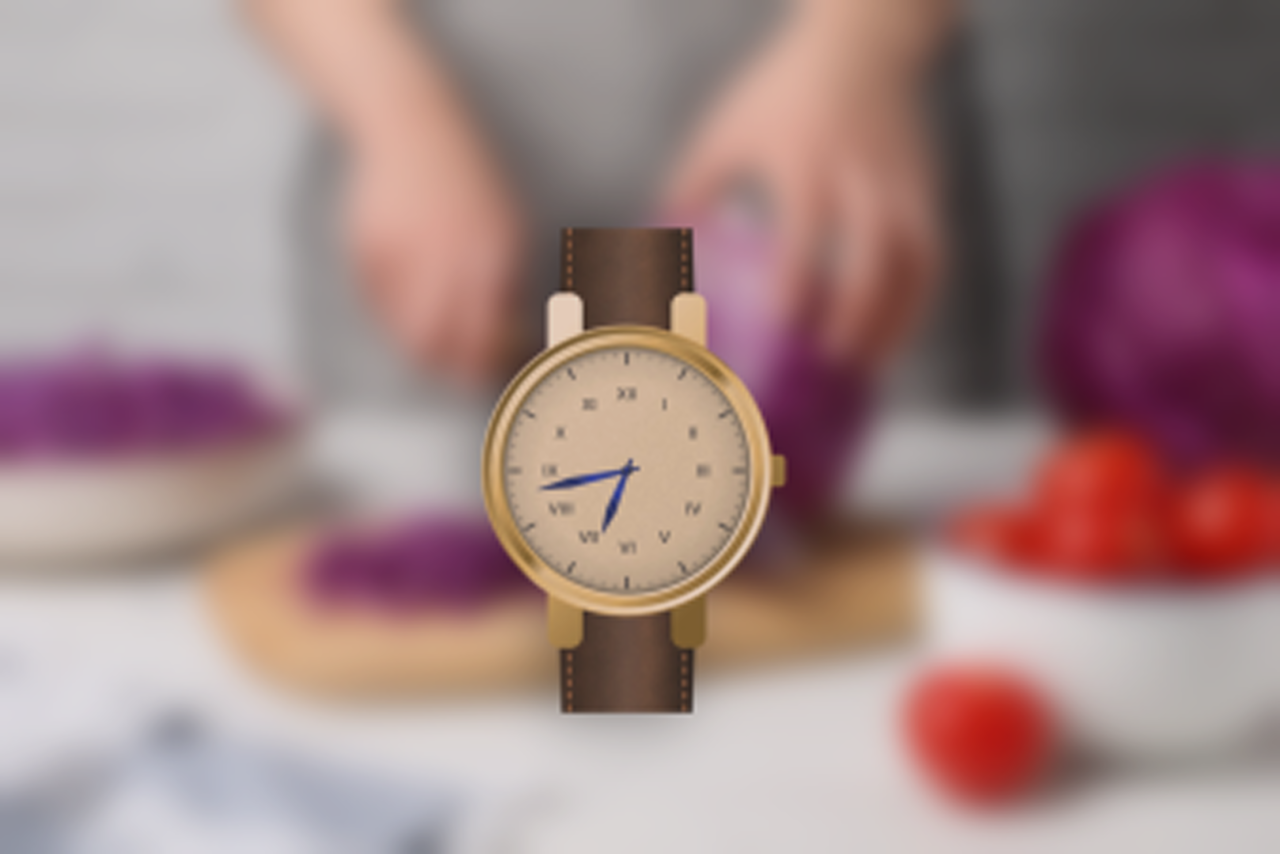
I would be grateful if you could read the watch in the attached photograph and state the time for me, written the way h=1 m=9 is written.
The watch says h=6 m=43
